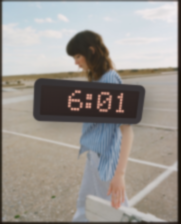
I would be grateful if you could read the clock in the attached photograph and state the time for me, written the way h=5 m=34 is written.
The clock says h=6 m=1
